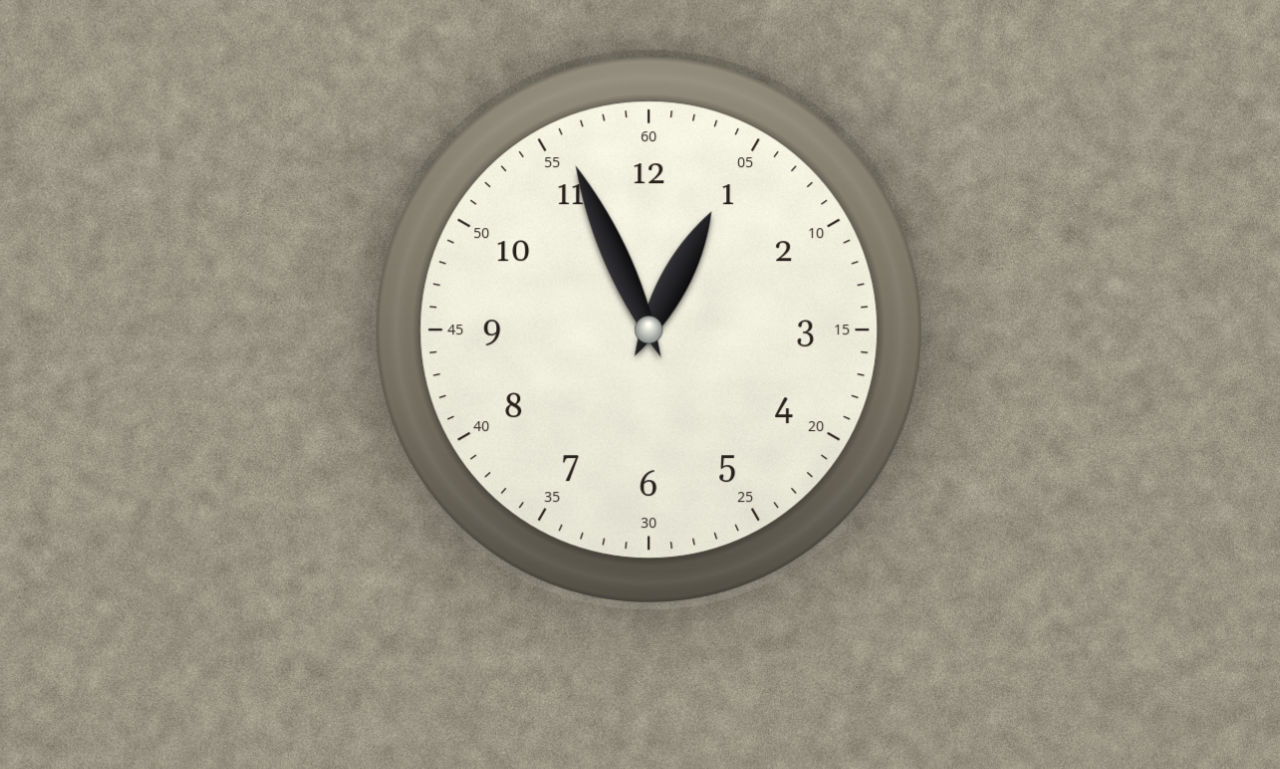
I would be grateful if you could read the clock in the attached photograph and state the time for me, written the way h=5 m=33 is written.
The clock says h=12 m=56
